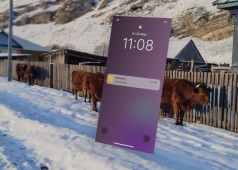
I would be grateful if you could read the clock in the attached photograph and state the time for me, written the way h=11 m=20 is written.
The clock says h=11 m=8
